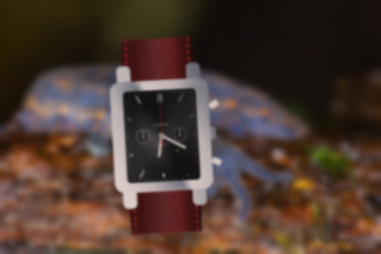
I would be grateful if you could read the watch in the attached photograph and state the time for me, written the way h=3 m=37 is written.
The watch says h=6 m=20
